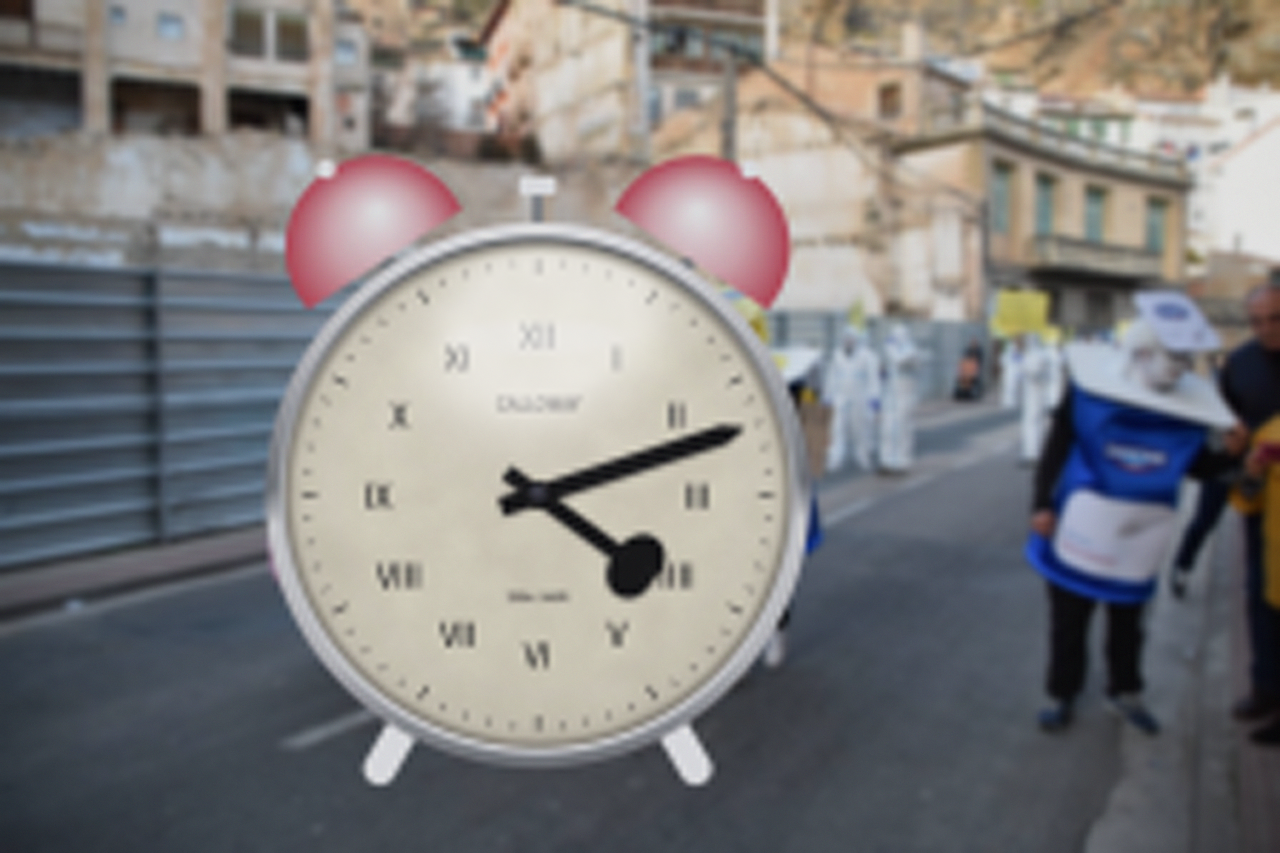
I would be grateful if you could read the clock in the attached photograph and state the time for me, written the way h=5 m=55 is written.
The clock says h=4 m=12
